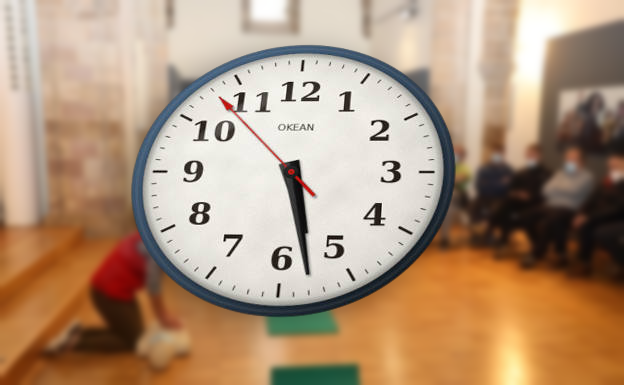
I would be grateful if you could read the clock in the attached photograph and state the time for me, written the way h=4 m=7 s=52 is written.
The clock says h=5 m=27 s=53
